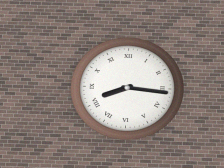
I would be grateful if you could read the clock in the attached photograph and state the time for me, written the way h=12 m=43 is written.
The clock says h=8 m=16
